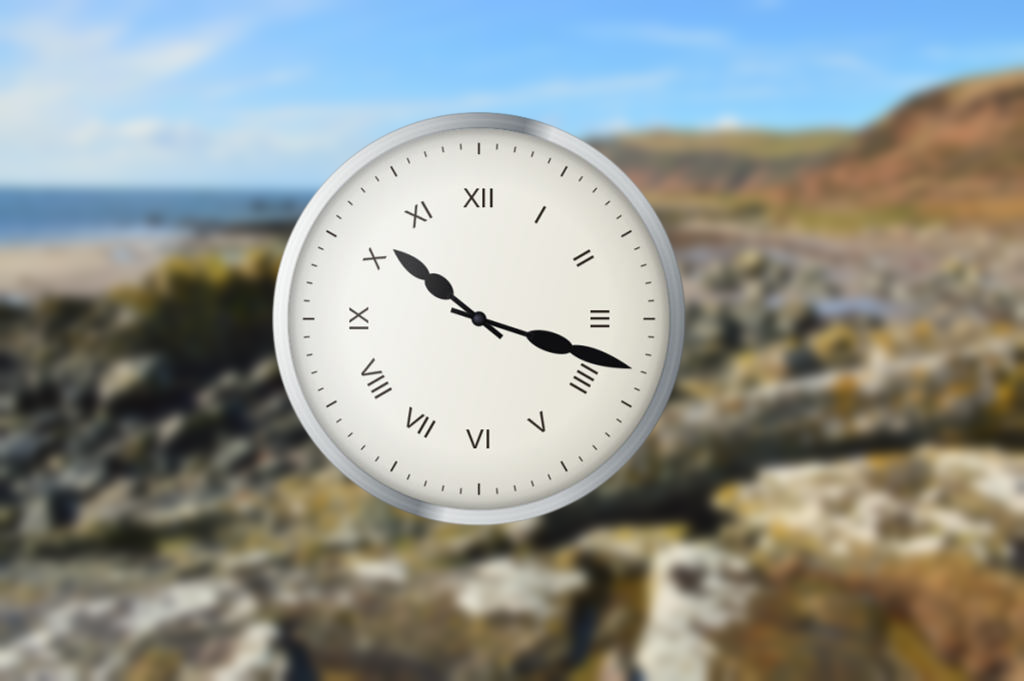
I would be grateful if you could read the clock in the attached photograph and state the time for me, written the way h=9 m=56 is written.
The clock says h=10 m=18
